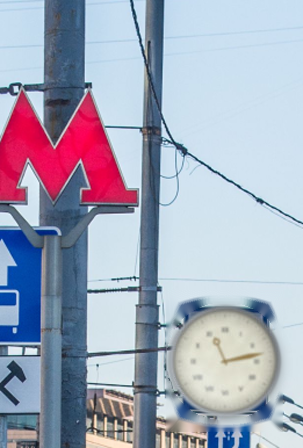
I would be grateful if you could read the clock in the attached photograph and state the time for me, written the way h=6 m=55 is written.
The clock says h=11 m=13
